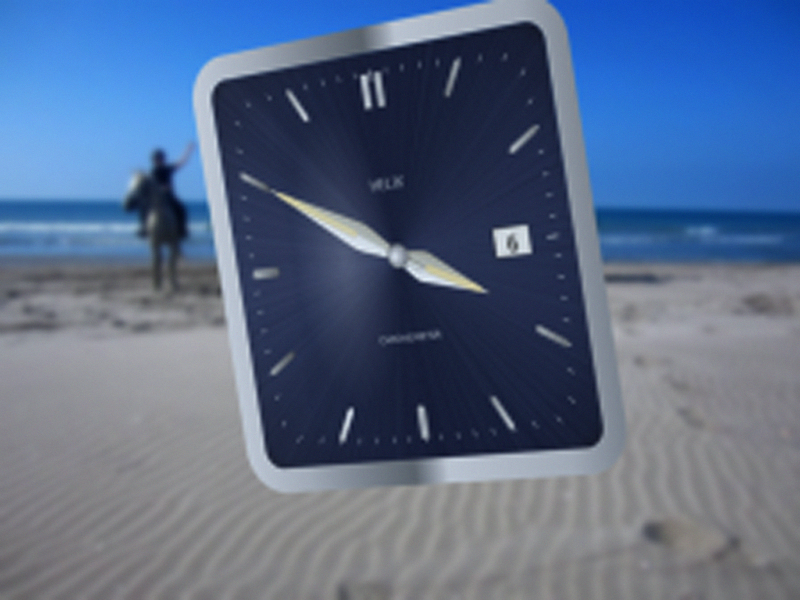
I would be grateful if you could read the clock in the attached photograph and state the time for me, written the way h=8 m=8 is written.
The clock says h=3 m=50
